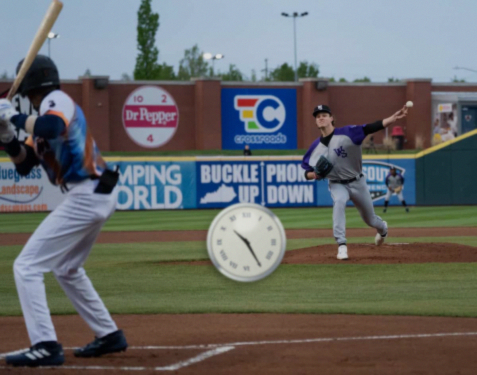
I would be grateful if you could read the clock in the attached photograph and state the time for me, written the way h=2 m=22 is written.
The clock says h=10 m=25
